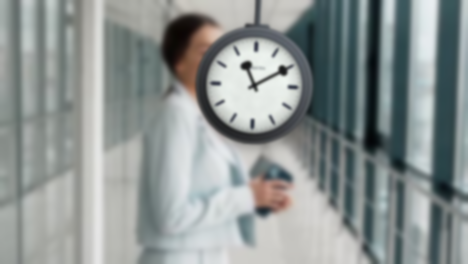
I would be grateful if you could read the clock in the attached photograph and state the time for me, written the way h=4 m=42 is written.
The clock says h=11 m=10
